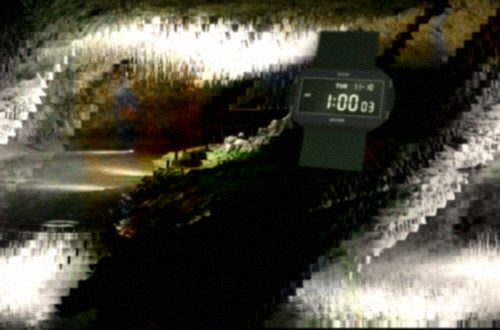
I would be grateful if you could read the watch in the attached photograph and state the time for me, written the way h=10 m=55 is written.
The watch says h=1 m=0
